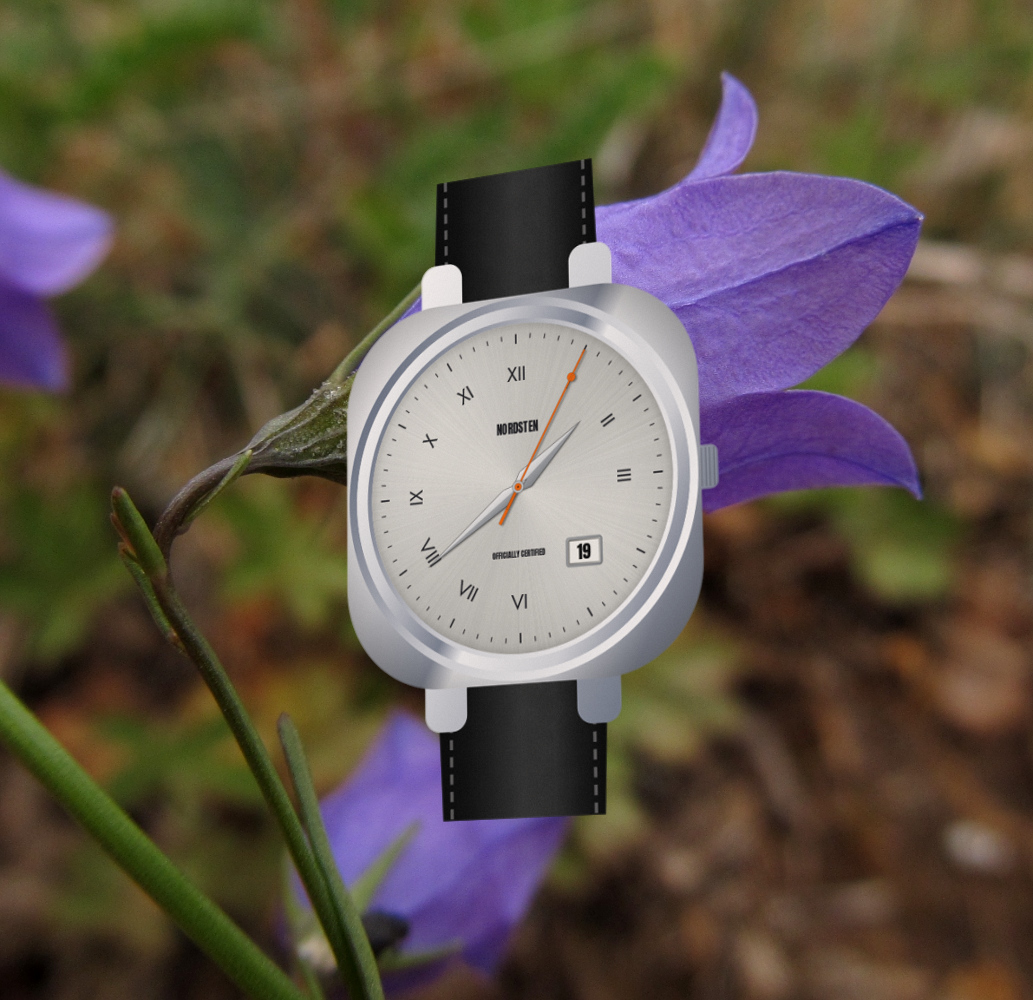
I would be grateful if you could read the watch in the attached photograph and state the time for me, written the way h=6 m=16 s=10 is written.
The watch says h=1 m=39 s=5
